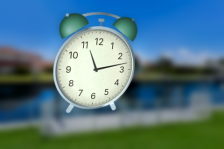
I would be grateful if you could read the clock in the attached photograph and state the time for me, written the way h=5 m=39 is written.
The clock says h=11 m=13
